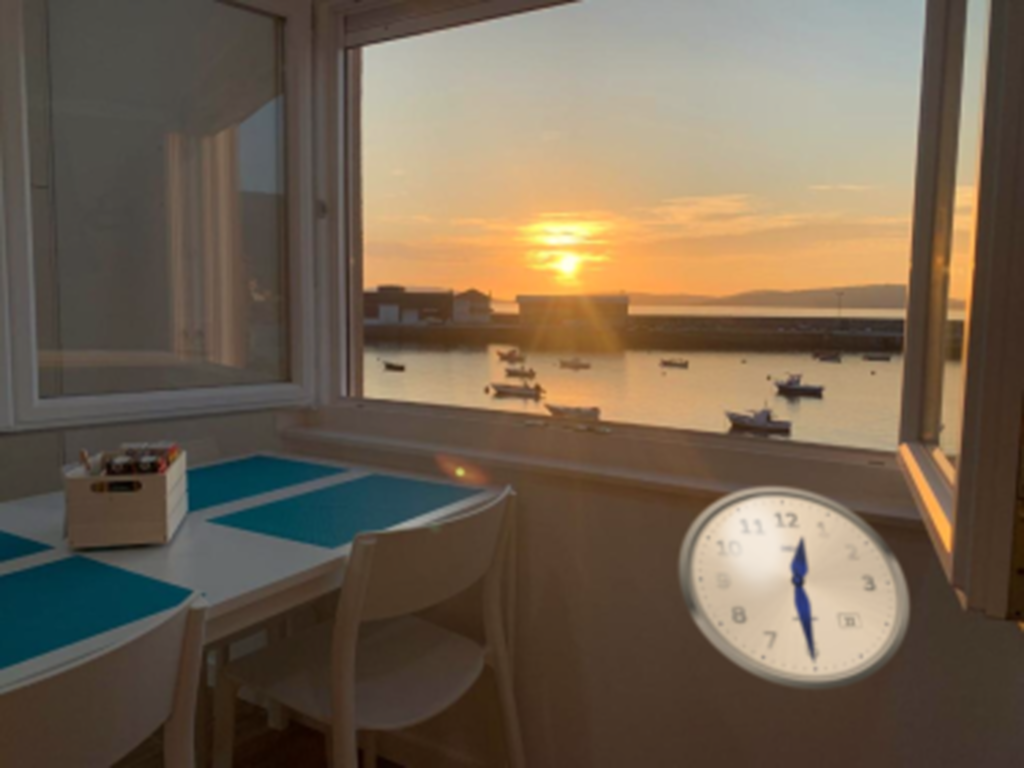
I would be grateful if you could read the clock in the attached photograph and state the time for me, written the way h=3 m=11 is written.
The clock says h=12 m=30
